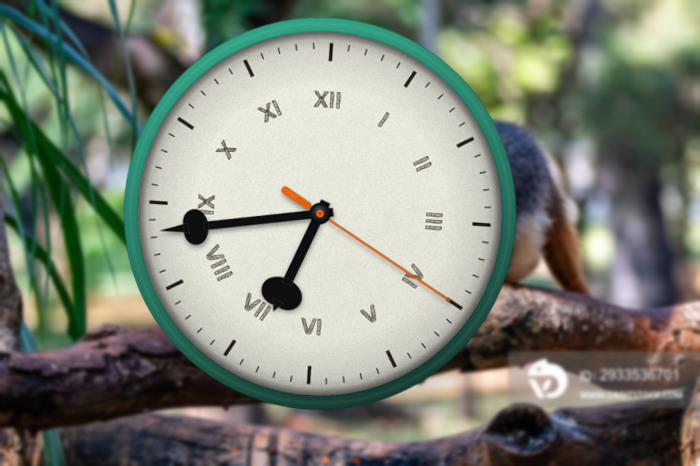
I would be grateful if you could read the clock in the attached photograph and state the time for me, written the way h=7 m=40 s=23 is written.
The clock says h=6 m=43 s=20
